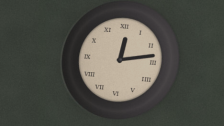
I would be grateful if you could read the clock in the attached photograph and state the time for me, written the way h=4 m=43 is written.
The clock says h=12 m=13
